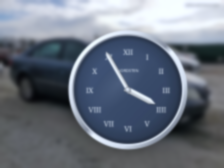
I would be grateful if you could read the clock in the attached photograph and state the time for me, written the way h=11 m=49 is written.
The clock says h=3 m=55
